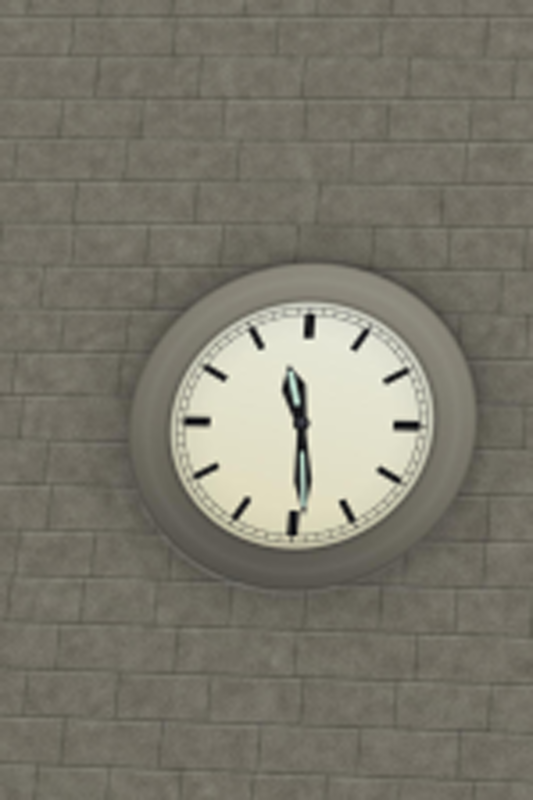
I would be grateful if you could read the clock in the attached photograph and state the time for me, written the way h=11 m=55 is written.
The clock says h=11 m=29
